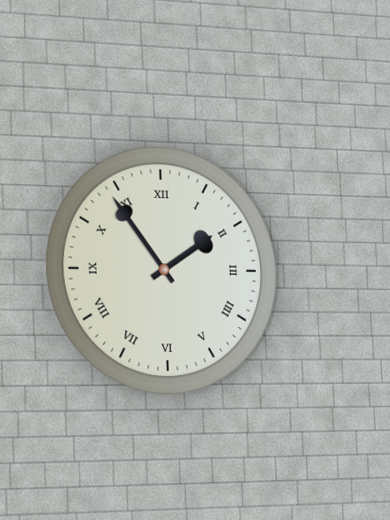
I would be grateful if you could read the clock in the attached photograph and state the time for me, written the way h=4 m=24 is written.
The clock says h=1 m=54
